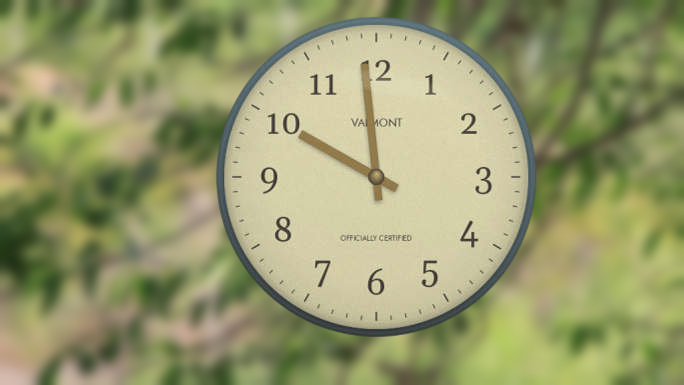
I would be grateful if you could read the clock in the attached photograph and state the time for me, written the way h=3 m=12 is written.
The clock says h=9 m=59
